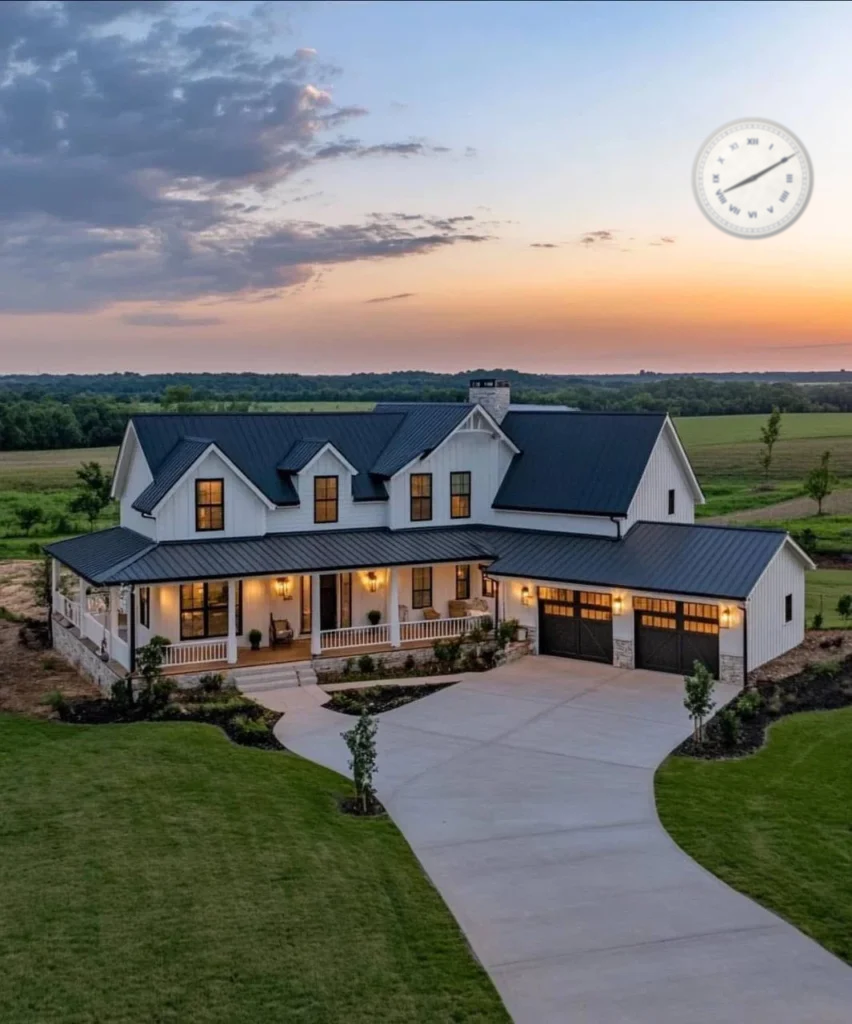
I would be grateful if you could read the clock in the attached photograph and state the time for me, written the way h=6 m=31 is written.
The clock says h=8 m=10
